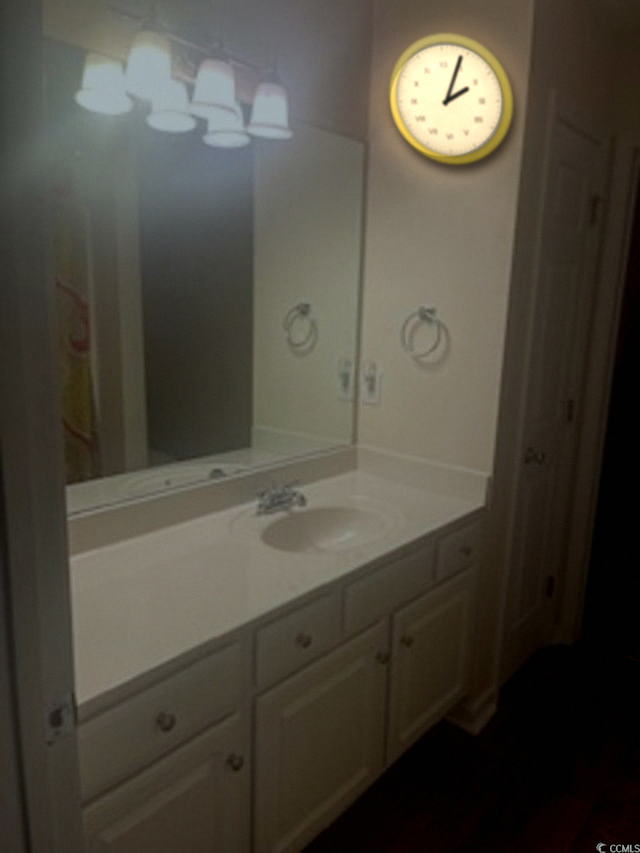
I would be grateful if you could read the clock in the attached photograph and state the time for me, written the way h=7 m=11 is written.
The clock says h=2 m=4
